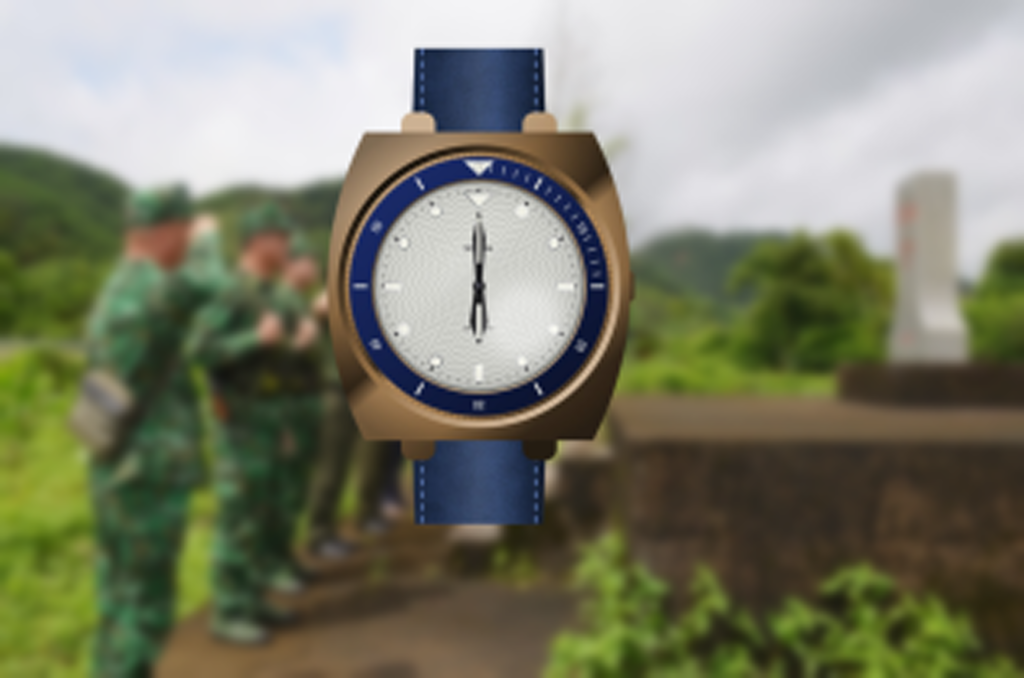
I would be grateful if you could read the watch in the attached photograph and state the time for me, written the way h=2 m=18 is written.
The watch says h=6 m=0
